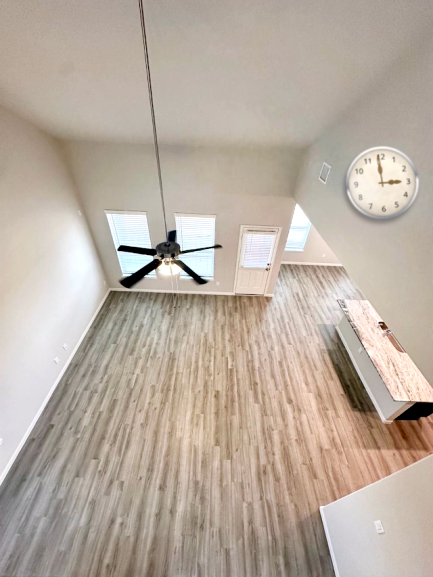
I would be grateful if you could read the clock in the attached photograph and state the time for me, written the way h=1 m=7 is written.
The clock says h=2 m=59
